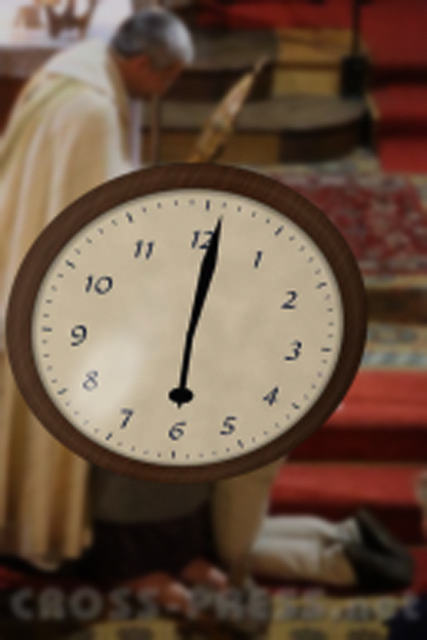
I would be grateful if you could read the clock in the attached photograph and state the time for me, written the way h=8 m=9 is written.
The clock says h=6 m=1
